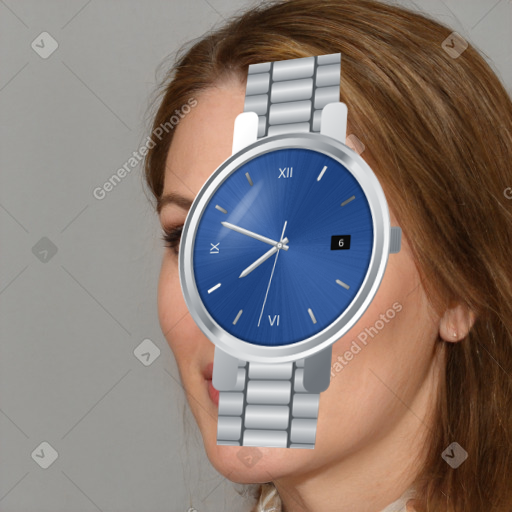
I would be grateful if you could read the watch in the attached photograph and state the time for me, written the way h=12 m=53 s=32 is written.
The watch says h=7 m=48 s=32
